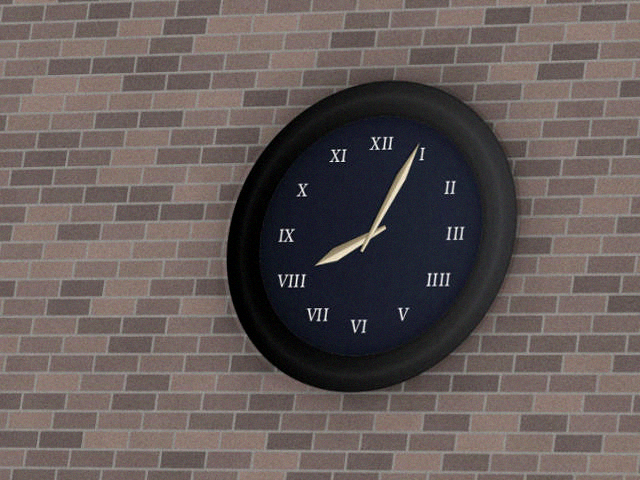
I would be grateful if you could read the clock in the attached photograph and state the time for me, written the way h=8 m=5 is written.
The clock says h=8 m=4
